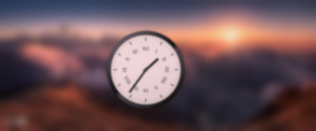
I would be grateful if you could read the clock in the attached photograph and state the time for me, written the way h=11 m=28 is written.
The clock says h=1 m=36
